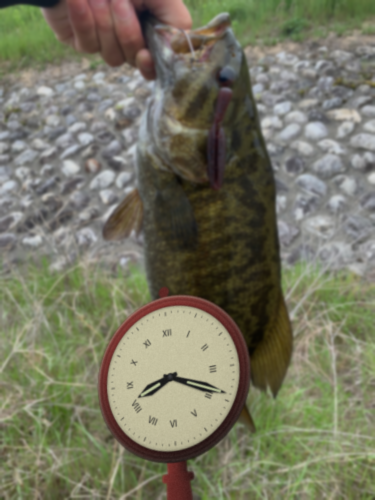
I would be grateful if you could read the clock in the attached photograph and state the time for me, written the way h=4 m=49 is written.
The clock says h=8 m=19
